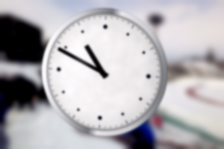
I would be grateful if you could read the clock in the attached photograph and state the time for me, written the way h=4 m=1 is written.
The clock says h=10 m=49
